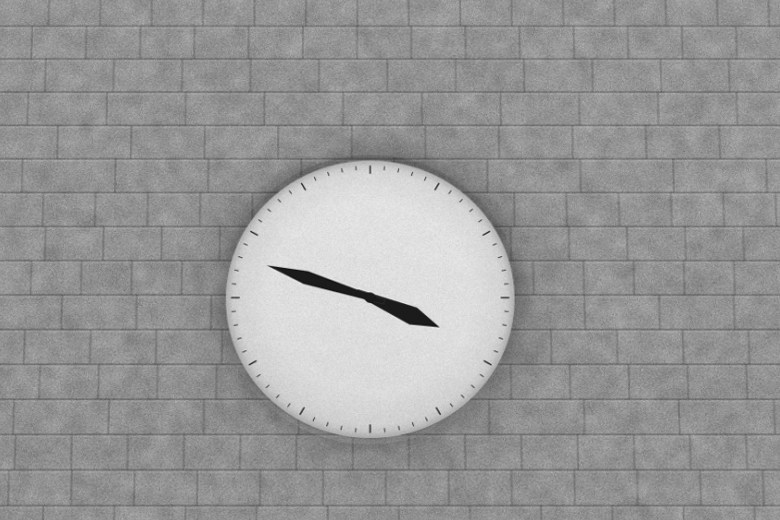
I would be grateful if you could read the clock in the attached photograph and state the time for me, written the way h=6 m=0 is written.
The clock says h=3 m=48
